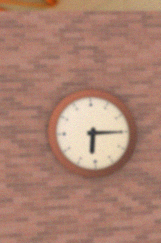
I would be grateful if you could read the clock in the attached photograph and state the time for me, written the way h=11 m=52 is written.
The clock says h=6 m=15
